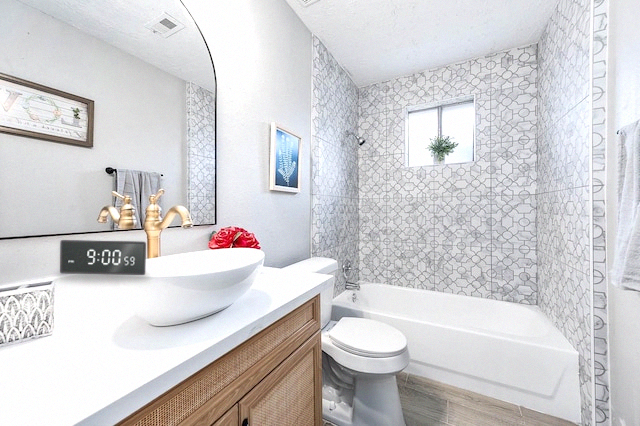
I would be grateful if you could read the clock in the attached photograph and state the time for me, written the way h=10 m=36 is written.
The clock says h=9 m=0
